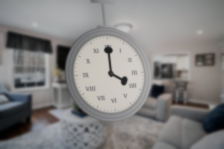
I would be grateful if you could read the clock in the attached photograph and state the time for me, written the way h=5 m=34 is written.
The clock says h=4 m=0
